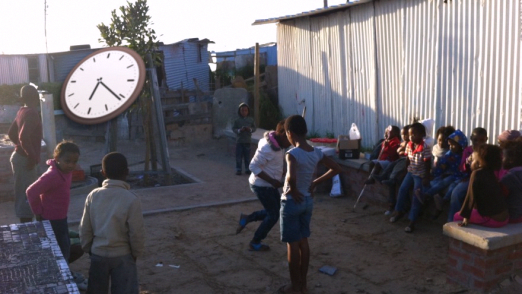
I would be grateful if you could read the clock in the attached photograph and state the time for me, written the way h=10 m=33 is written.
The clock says h=6 m=21
